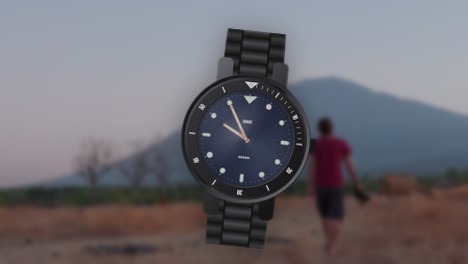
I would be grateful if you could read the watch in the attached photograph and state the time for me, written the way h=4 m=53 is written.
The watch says h=9 m=55
